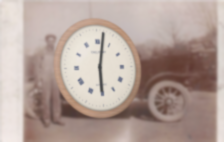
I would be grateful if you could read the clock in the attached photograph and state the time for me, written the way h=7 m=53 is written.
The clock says h=6 m=2
